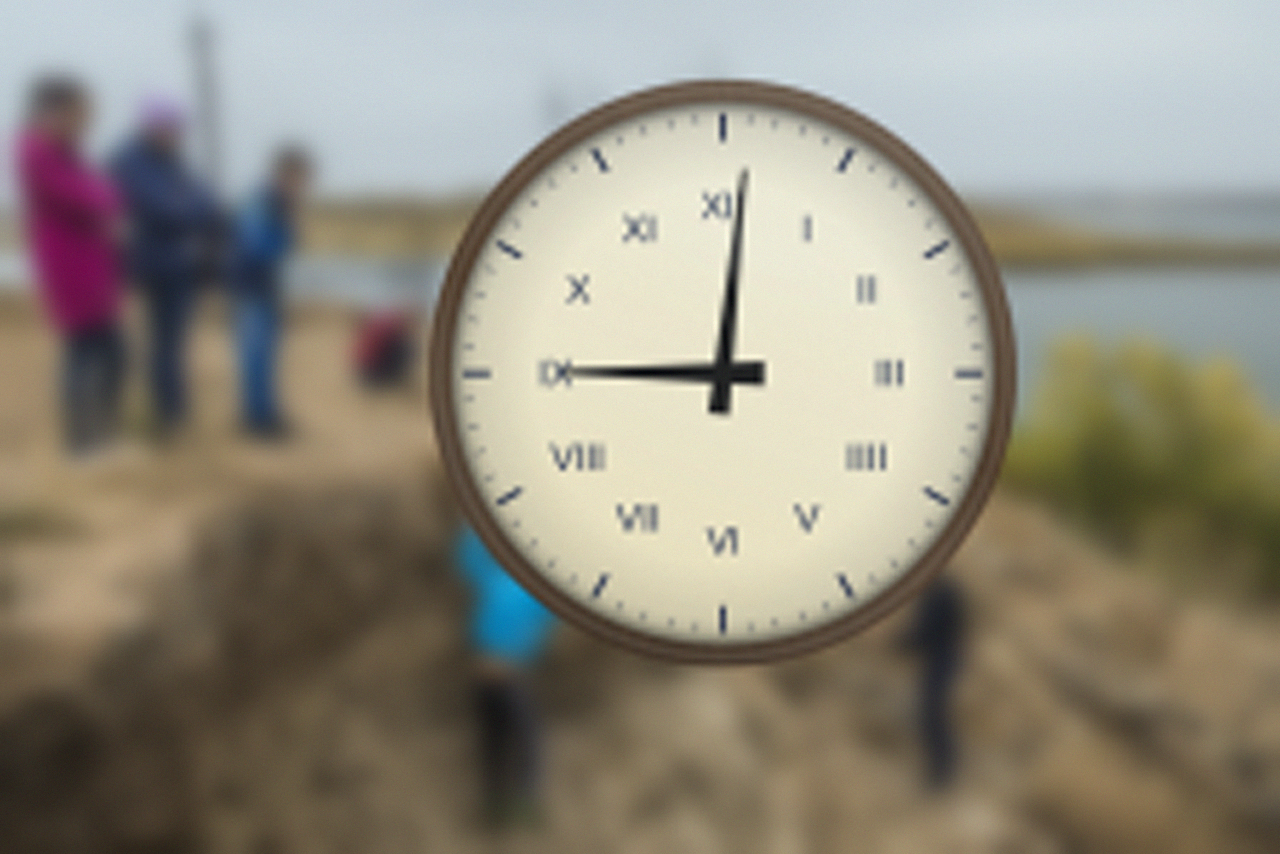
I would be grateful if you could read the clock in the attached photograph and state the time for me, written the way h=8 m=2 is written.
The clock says h=9 m=1
